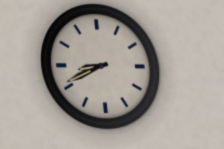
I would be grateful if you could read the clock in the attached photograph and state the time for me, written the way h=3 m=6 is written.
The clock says h=8 m=41
